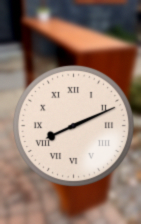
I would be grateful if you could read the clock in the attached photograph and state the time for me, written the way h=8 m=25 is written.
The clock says h=8 m=11
